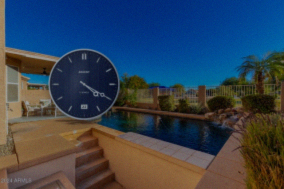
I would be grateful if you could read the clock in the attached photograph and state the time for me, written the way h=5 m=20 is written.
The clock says h=4 m=20
